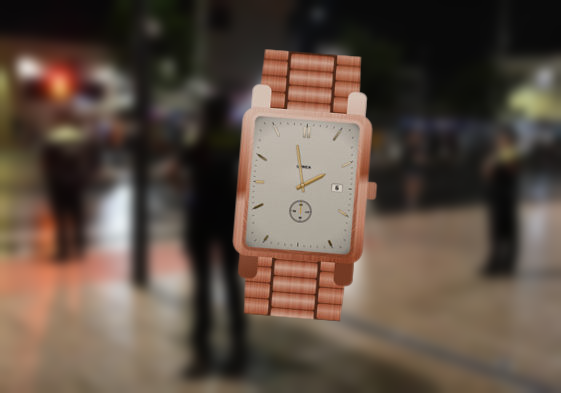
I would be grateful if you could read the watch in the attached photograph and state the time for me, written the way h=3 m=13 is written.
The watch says h=1 m=58
